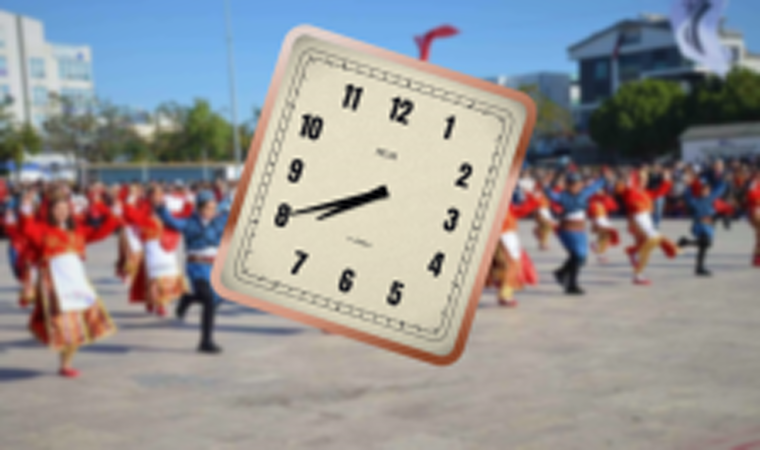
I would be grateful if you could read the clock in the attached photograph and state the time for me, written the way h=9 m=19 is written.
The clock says h=7 m=40
